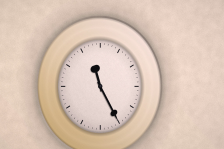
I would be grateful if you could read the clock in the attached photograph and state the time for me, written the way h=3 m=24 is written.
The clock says h=11 m=25
